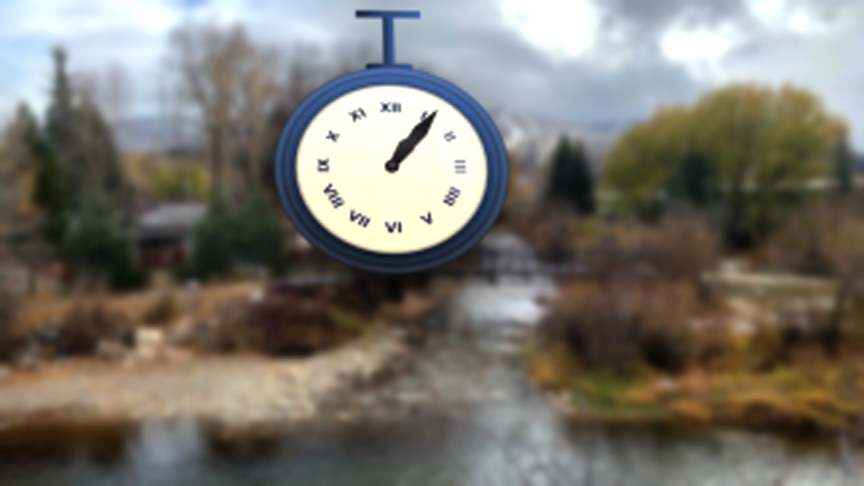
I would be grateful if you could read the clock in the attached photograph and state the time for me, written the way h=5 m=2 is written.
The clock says h=1 m=6
